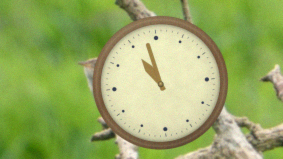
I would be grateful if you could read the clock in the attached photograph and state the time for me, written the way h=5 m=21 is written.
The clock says h=10 m=58
